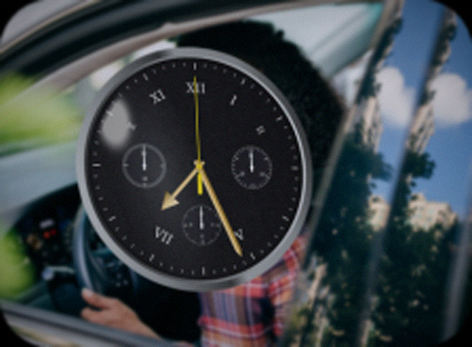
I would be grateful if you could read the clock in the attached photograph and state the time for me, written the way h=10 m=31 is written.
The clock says h=7 m=26
